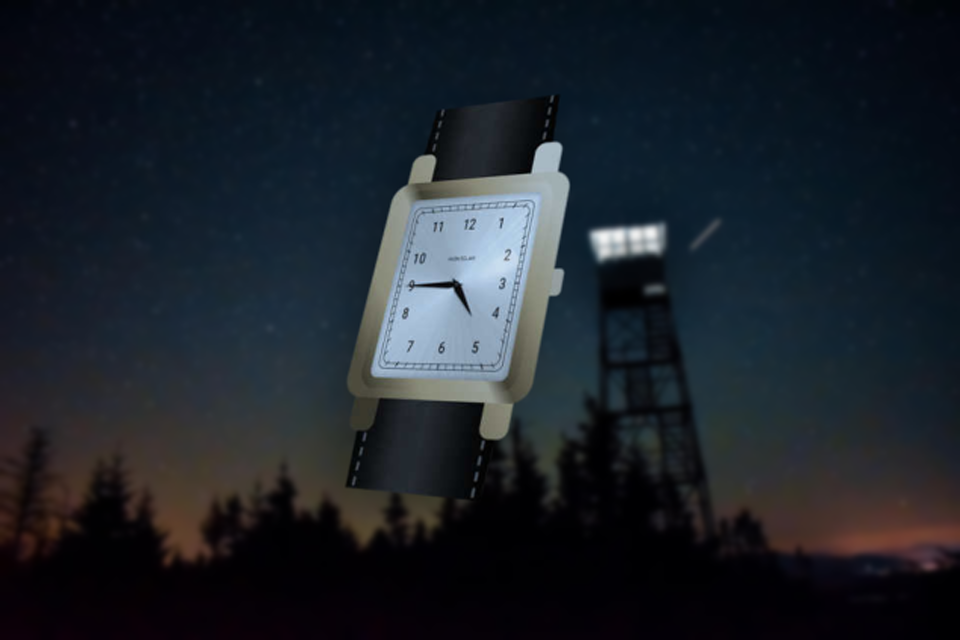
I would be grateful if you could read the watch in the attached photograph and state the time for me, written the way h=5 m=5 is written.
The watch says h=4 m=45
